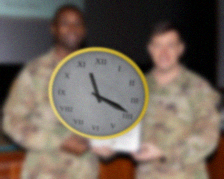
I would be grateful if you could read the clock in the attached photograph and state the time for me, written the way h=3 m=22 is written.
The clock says h=11 m=19
